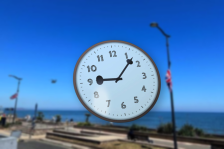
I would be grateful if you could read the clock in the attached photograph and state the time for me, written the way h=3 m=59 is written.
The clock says h=9 m=7
